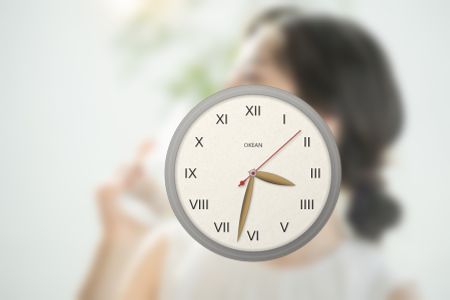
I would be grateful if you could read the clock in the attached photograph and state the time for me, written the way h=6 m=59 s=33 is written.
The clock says h=3 m=32 s=8
